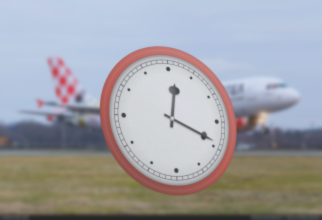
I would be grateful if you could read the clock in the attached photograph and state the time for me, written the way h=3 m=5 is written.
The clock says h=12 m=19
